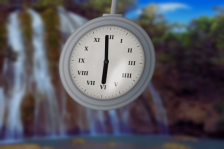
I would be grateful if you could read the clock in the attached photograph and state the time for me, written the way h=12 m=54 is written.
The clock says h=5 m=59
